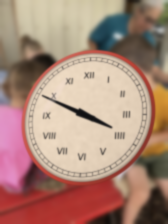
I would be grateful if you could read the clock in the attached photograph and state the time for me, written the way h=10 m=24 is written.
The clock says h=3 m=49
